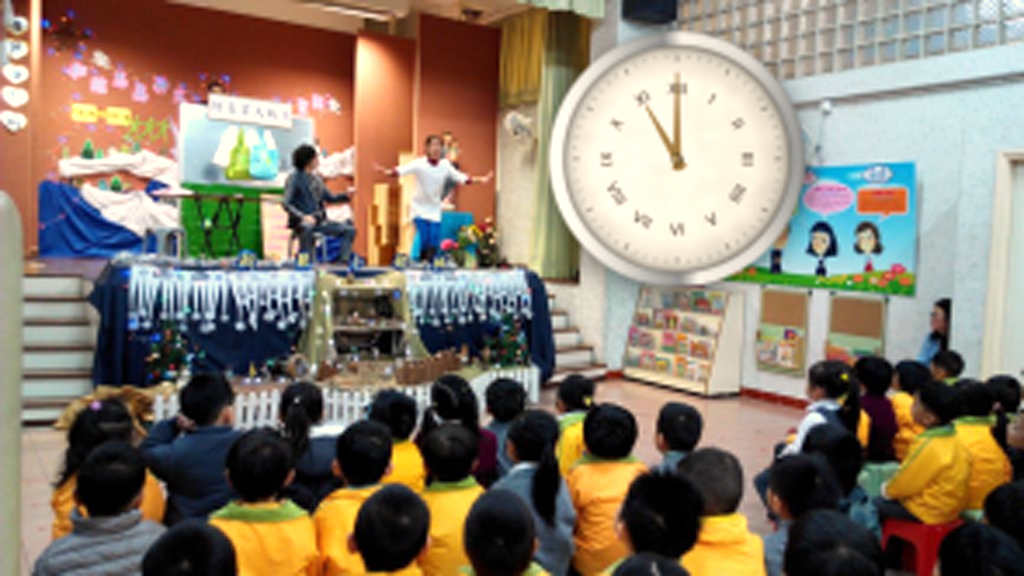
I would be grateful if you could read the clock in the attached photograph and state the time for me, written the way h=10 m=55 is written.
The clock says h=11 m=0
